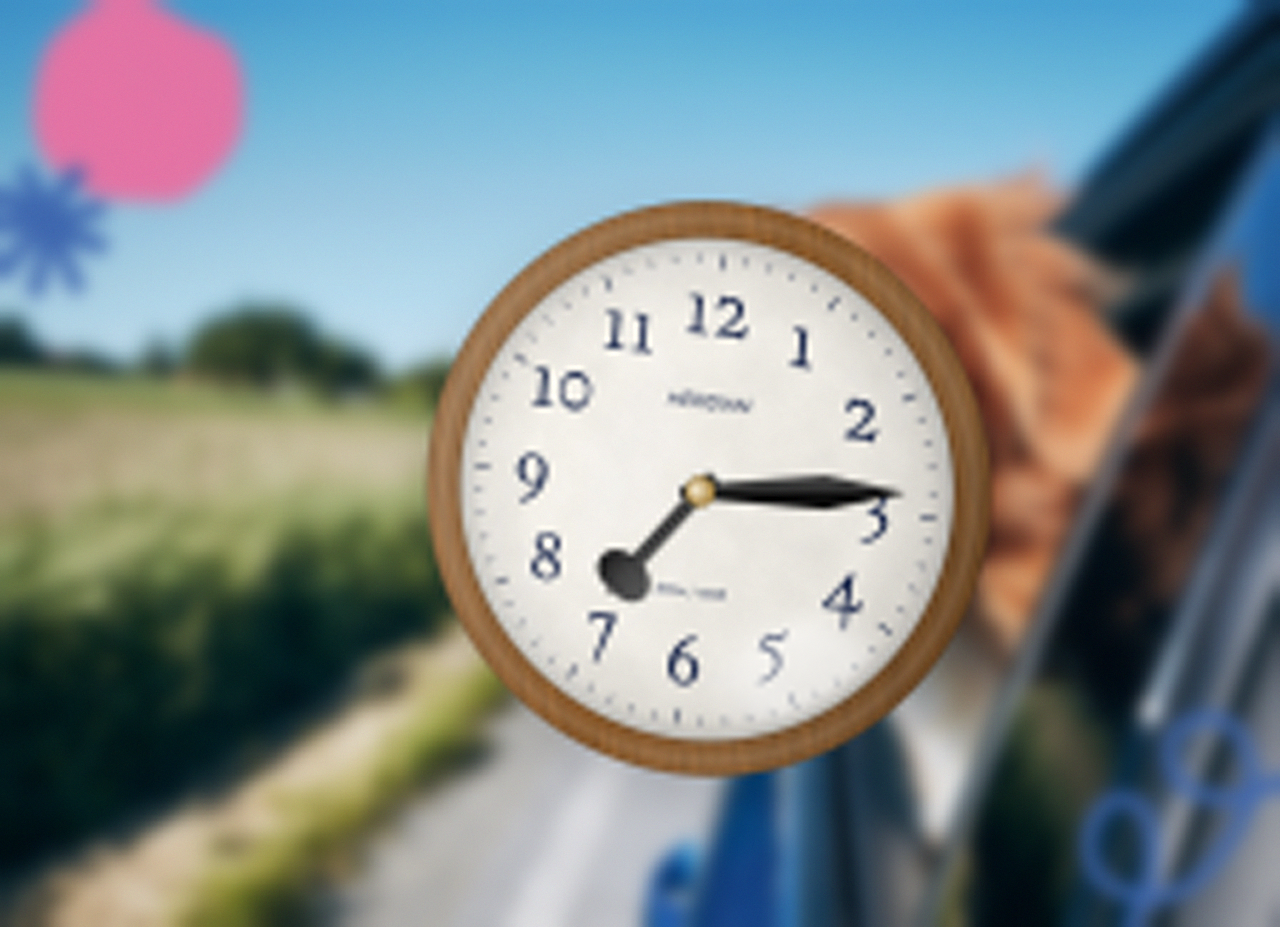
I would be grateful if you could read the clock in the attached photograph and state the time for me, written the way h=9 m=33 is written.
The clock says h=7 m=14
